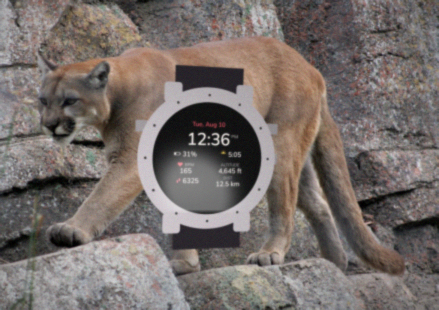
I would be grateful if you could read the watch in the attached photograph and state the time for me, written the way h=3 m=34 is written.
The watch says h=12 m=36
